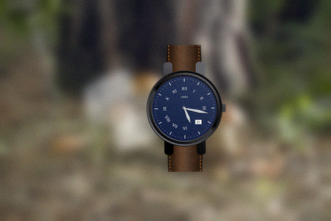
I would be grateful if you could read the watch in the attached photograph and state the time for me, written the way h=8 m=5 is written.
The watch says h=5 m=17
